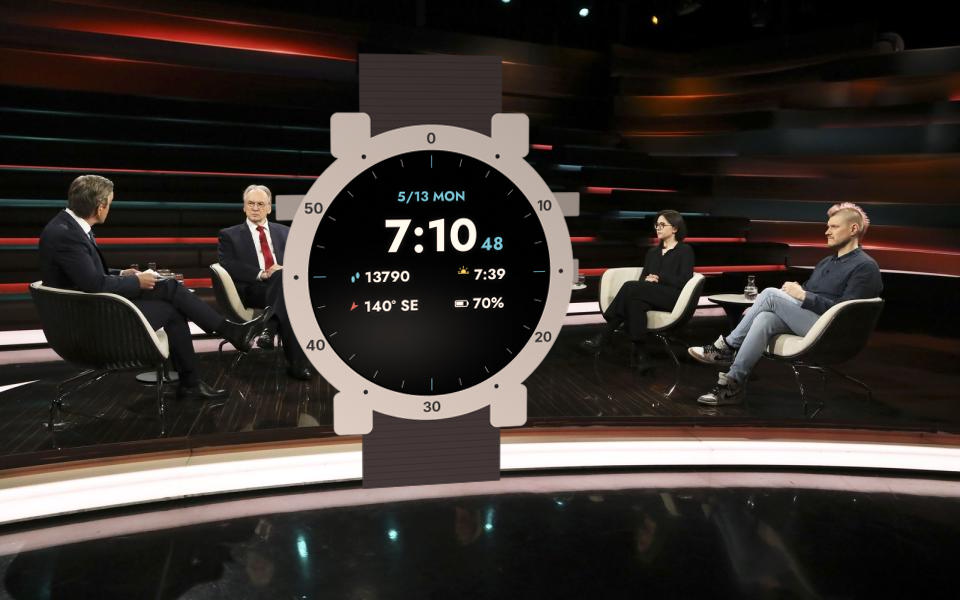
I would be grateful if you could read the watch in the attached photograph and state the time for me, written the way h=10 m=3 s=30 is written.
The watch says h=7 m=10 s=48
